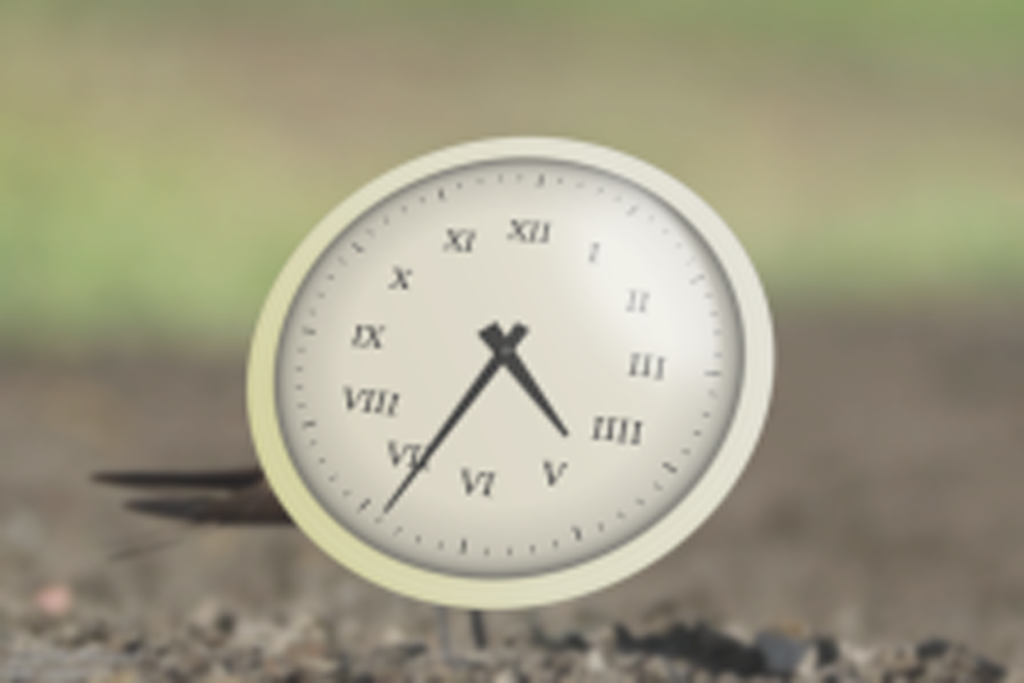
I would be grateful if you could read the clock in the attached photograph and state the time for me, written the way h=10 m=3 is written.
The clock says h=4 m=34
